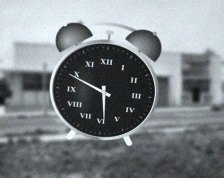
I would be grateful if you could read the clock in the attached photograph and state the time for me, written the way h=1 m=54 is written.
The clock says h=5 m=49
